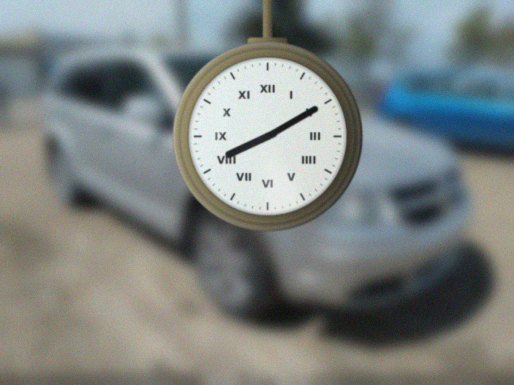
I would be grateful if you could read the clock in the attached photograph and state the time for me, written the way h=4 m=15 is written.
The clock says h=8 m=10
